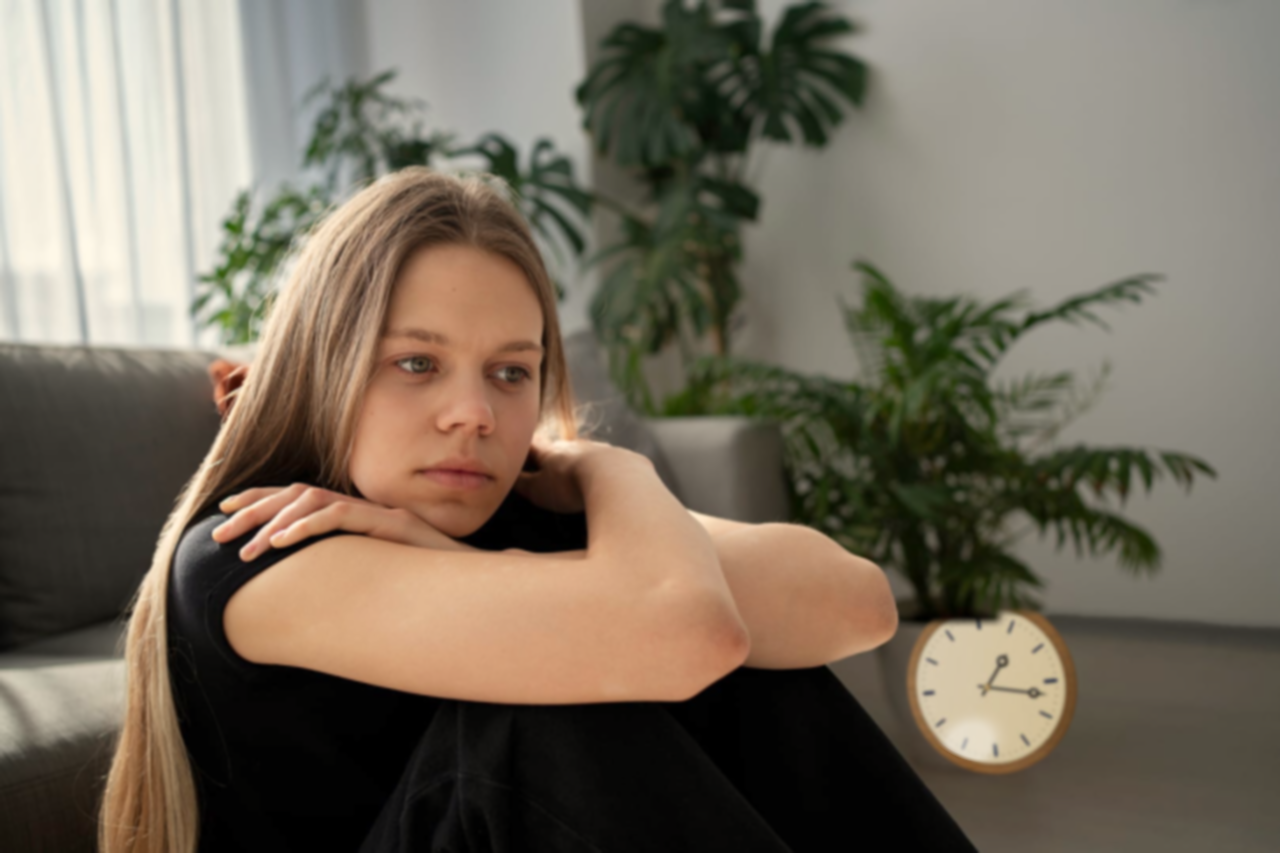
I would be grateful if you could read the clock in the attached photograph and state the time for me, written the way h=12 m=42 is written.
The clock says h=1 m=17
